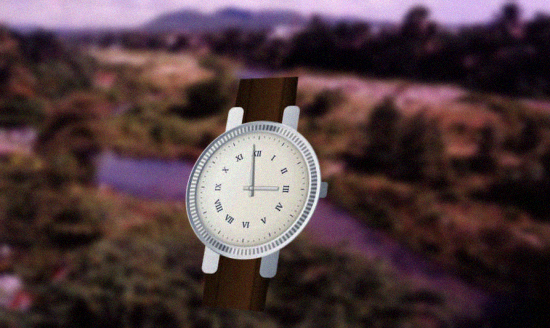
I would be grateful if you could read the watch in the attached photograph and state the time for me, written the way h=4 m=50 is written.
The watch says h=2 m=59
